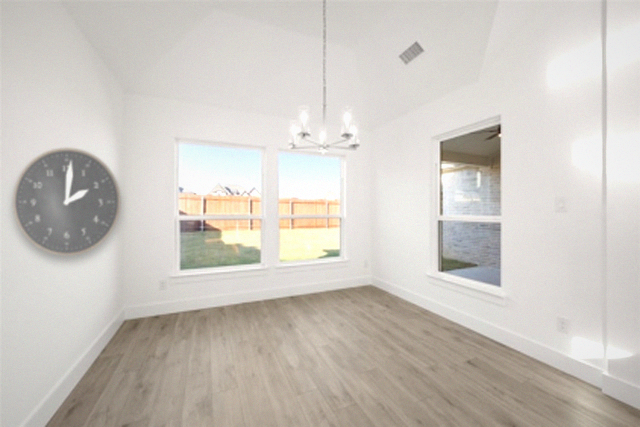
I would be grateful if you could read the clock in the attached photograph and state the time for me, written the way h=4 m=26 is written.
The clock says h=2 m=1
